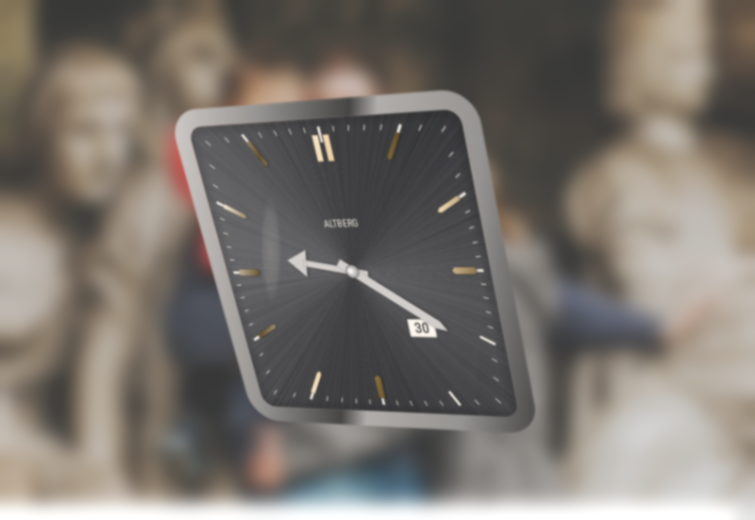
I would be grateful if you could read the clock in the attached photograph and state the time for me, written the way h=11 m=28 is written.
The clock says h=9 m=21
